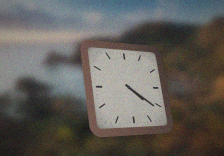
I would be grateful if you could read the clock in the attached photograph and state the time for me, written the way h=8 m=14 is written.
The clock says h=4 m=21
